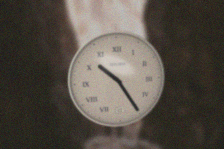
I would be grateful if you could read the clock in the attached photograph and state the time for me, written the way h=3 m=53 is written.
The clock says h=10 m=25
